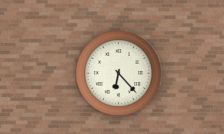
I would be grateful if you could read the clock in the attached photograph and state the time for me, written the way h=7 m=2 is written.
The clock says h=6 m=23
